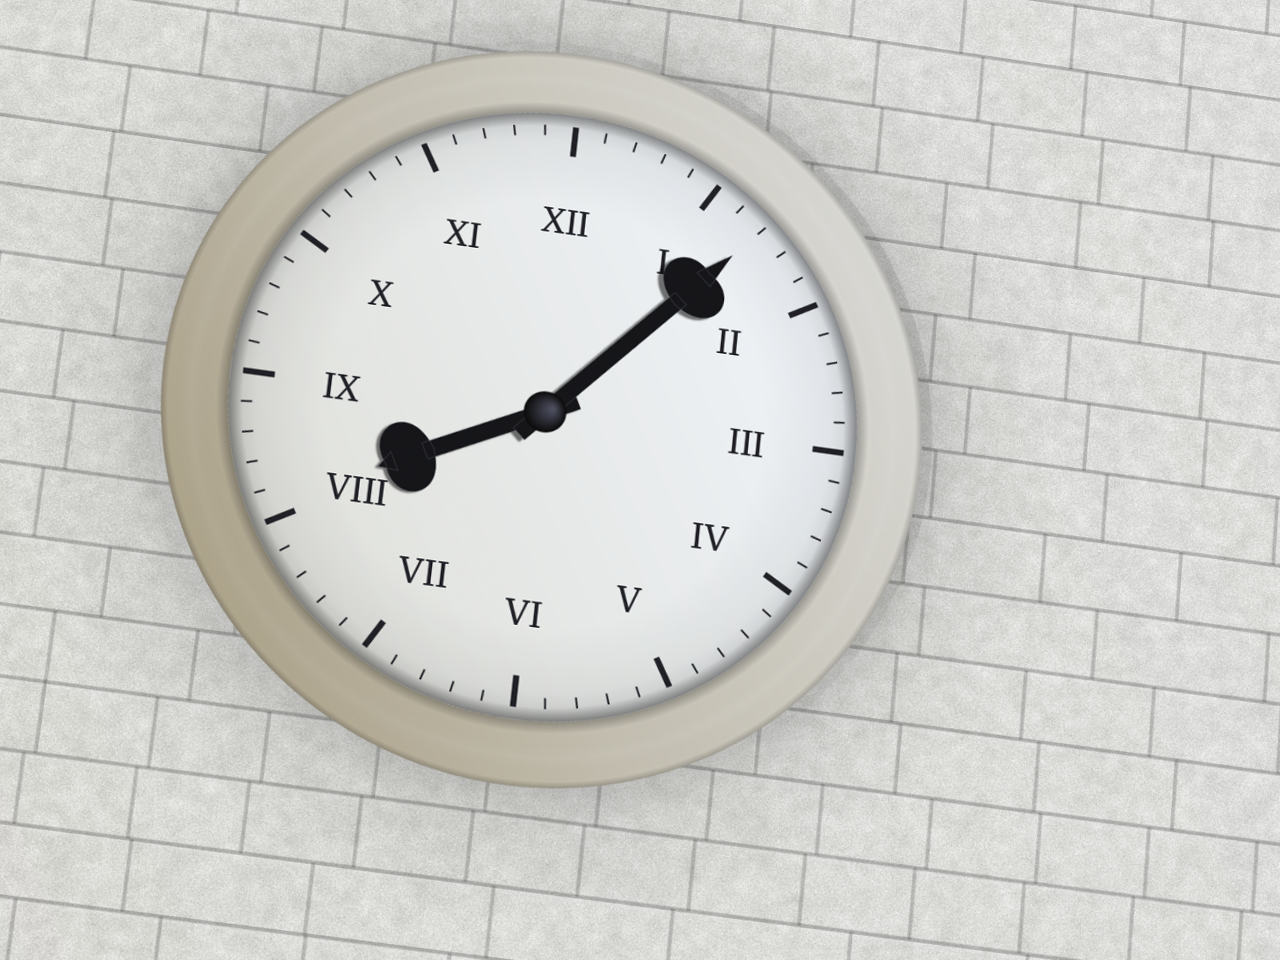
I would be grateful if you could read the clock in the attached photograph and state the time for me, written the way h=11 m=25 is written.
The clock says h=8 m=7
